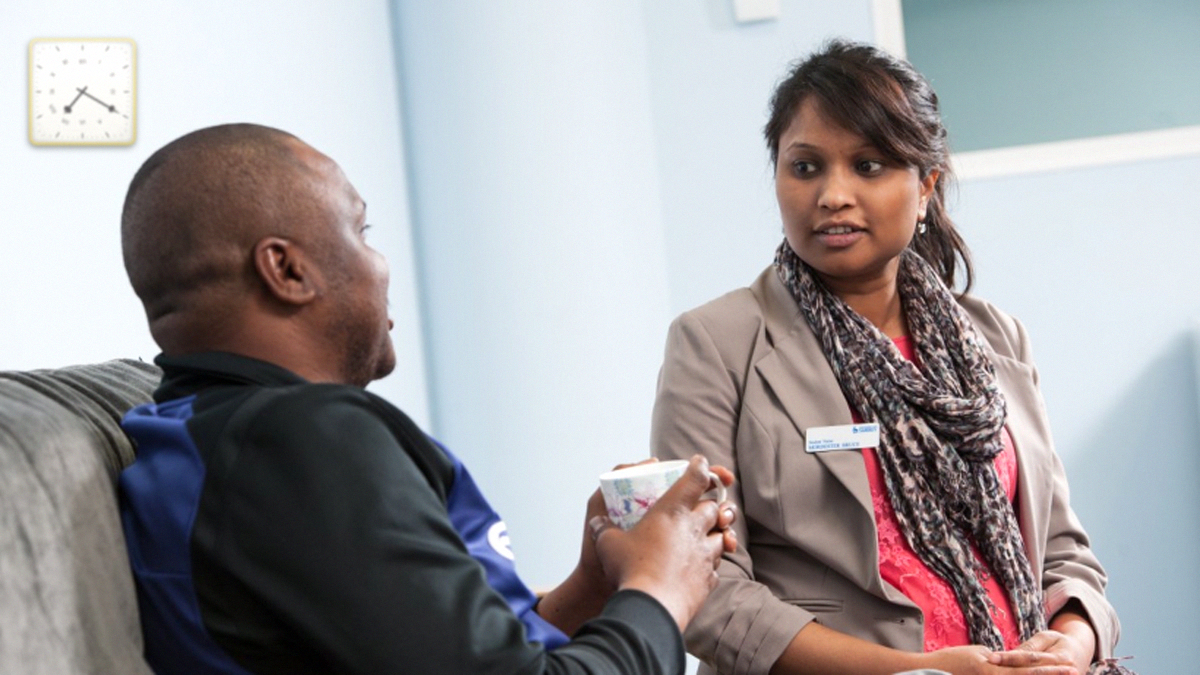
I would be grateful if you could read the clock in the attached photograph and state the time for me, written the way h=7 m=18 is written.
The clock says h=7 m=20
